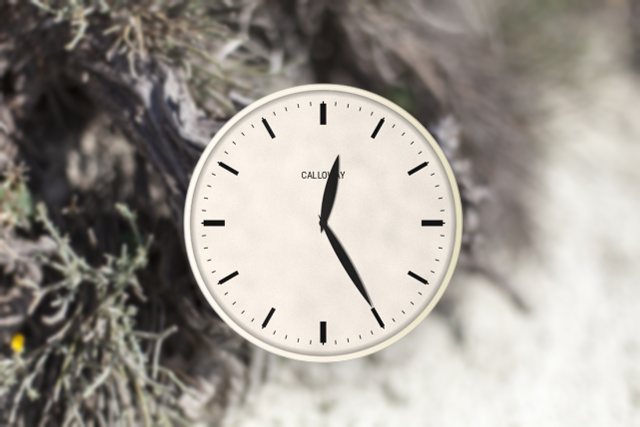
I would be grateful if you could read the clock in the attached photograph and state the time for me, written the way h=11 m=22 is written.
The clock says h=12 m=25
